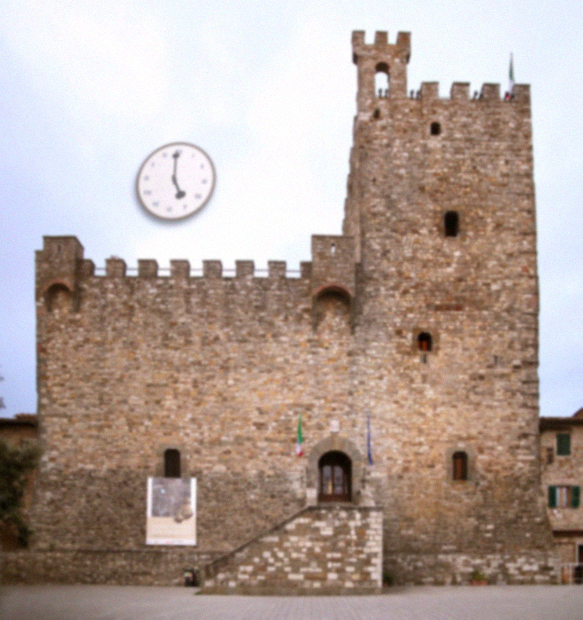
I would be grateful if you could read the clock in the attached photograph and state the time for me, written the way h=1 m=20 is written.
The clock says h=4 m=59
